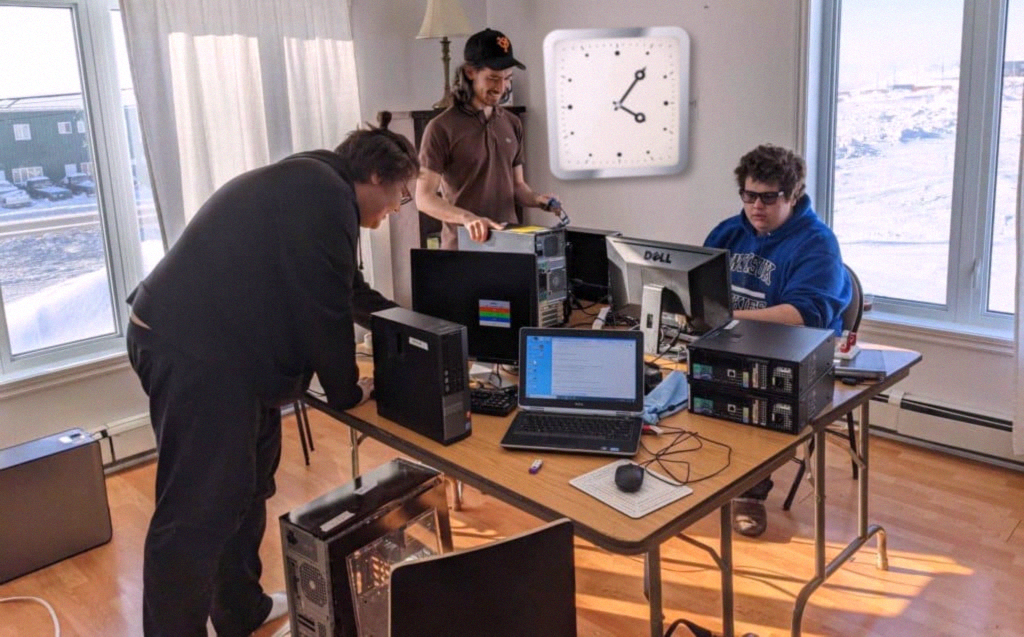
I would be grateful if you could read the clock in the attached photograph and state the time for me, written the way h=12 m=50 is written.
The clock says h=4 m=6
